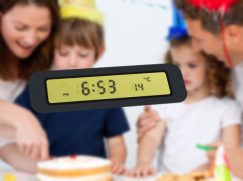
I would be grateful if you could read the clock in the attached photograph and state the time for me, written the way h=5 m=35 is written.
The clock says h=6 m=53
